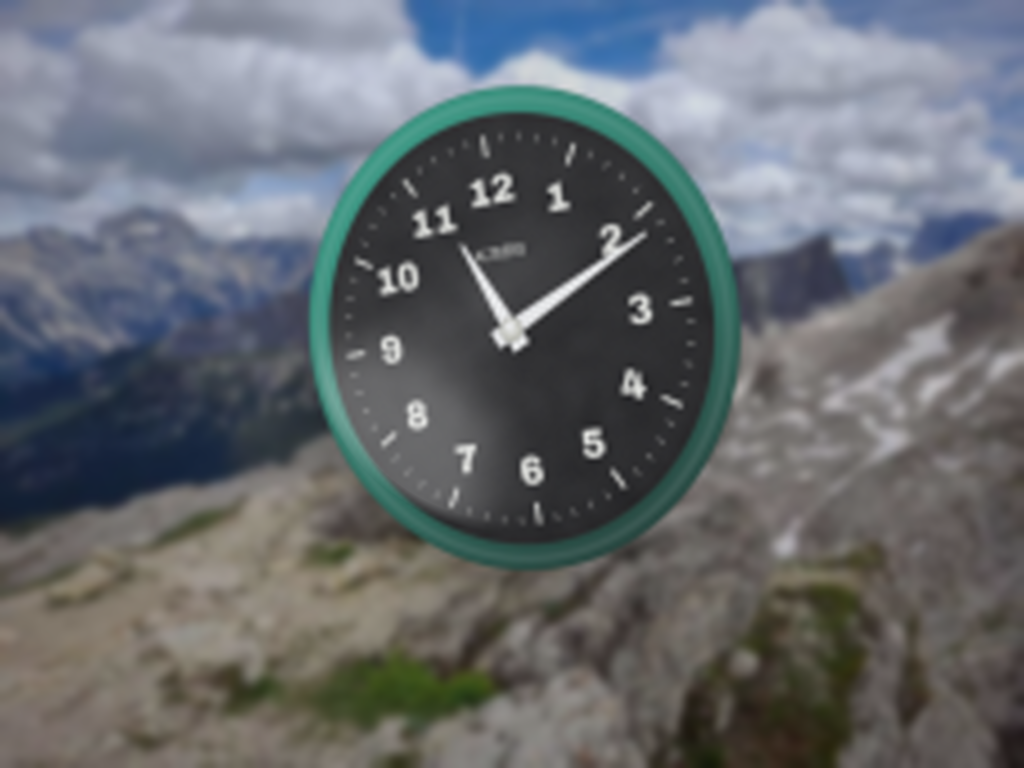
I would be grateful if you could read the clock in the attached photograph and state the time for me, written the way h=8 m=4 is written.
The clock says h=11 m=11
